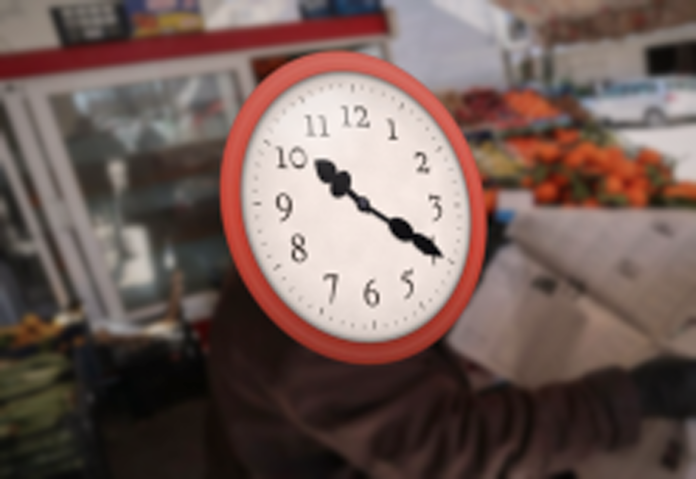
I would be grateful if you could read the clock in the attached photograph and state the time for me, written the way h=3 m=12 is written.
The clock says h=10 m=20
